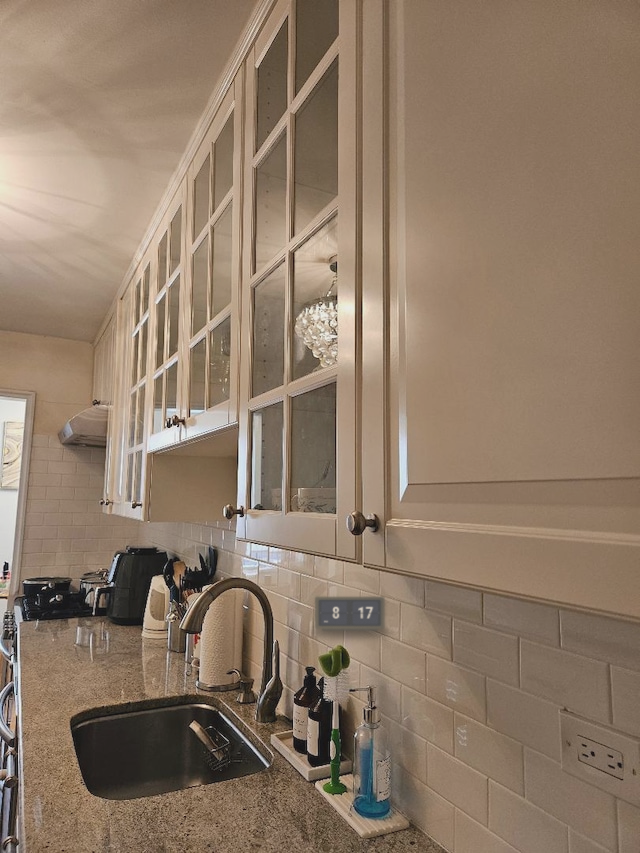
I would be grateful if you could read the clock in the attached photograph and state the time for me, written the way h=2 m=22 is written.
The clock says h=8 m=17
